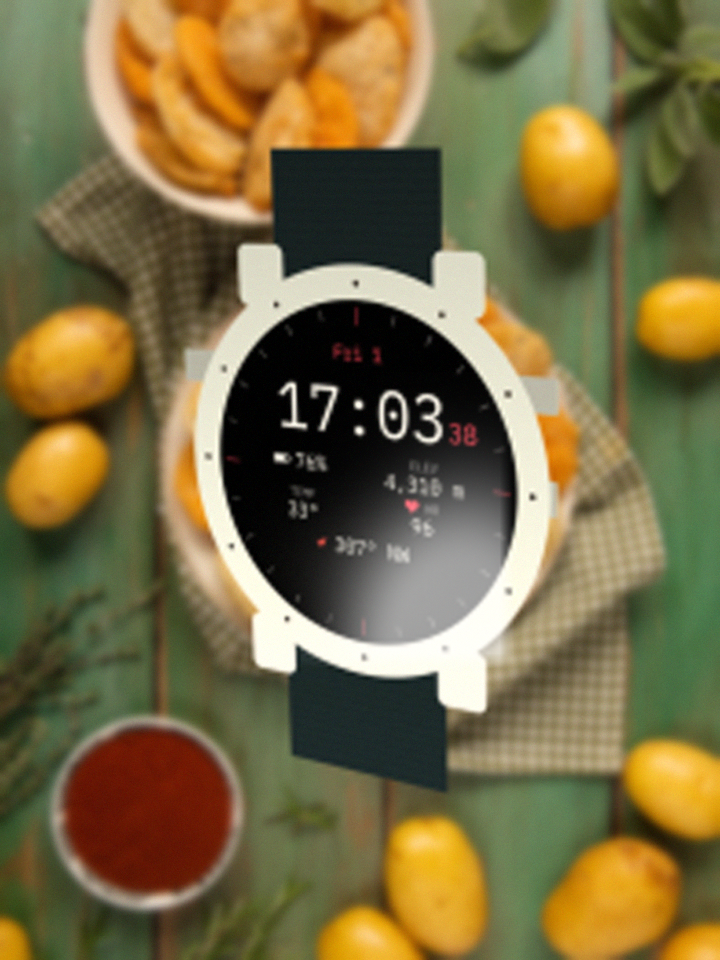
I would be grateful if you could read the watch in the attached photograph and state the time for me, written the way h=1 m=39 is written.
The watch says h=17 m=3
